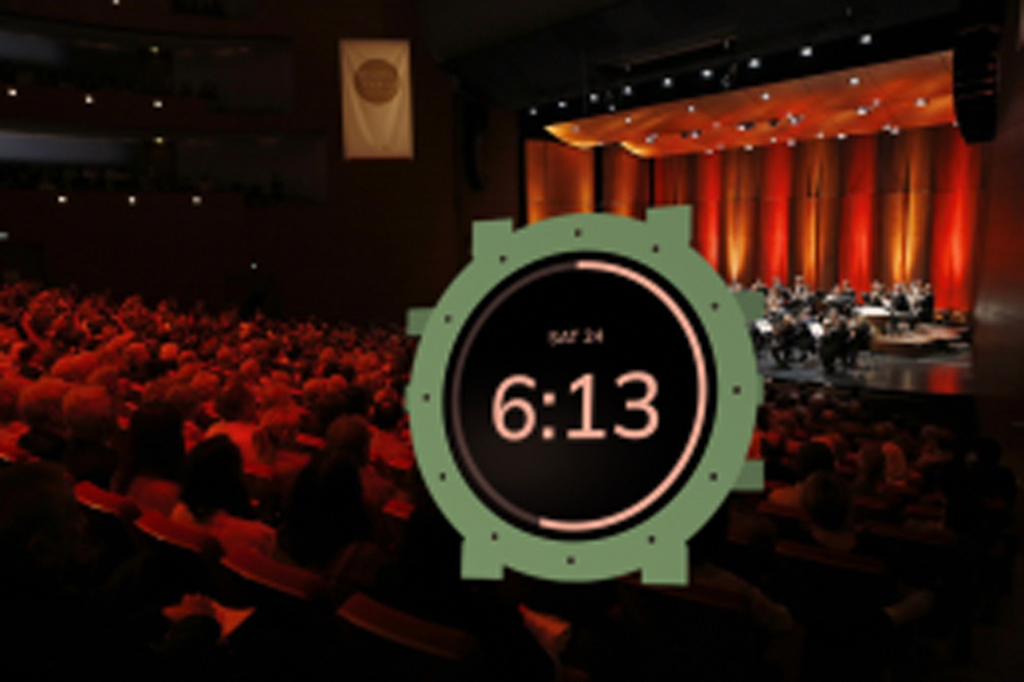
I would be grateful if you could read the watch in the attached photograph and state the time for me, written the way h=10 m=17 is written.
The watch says h=6 m=13
